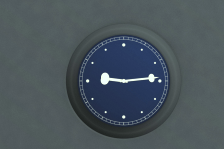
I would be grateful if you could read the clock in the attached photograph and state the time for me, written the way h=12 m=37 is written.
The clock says h=9 m=14
